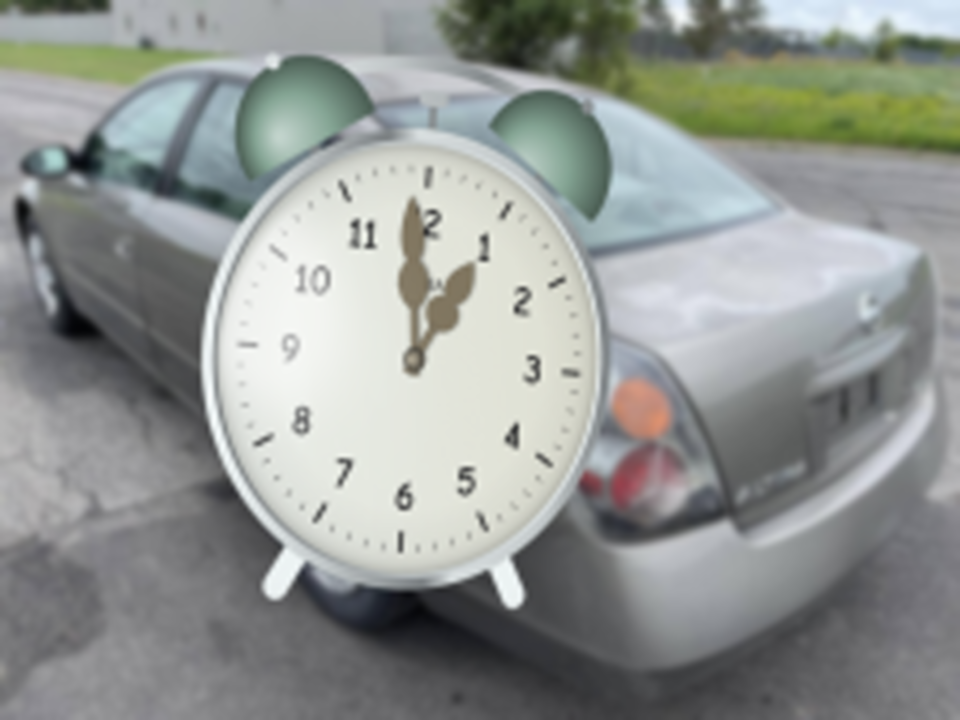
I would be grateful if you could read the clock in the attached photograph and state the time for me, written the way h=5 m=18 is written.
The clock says h=12 m=59
